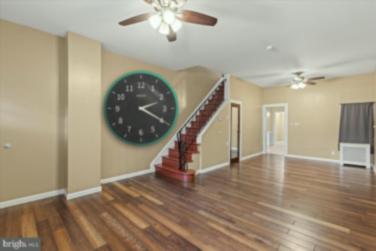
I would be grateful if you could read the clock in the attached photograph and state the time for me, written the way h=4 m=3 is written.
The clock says h=2 m=20
